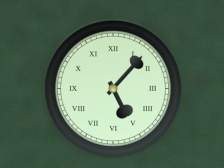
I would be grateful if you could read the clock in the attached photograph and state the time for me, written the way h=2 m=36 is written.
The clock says h=5 m=7
